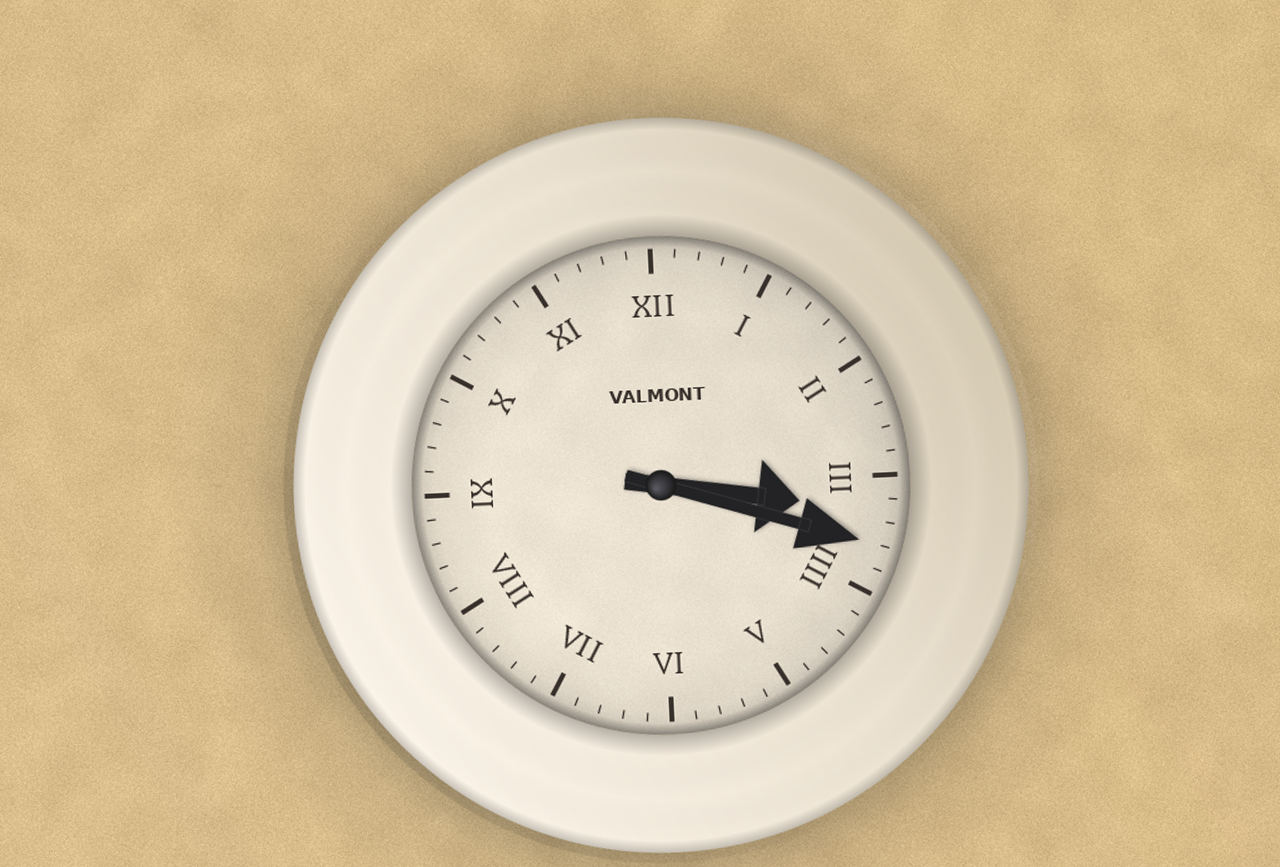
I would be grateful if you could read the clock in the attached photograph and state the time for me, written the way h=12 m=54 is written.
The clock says h=3 m=18
